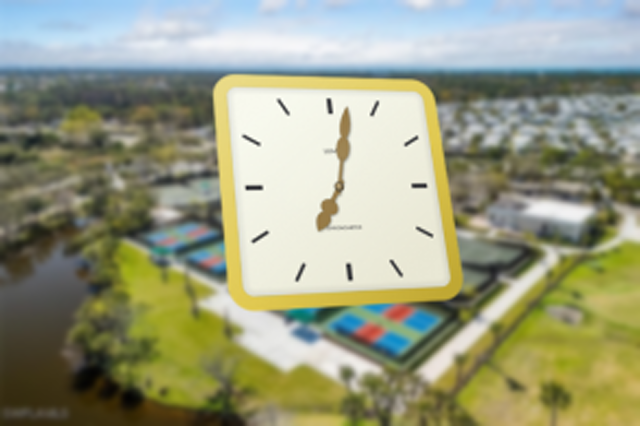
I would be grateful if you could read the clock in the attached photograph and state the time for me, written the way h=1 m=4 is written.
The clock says h=7 m=2
